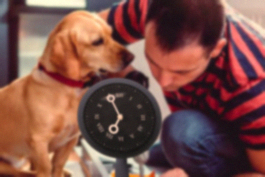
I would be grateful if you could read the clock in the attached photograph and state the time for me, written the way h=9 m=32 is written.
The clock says h=6 m=56
